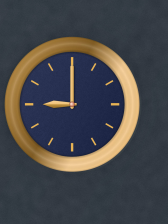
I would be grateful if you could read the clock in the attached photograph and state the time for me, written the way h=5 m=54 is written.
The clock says h=9 m=0
